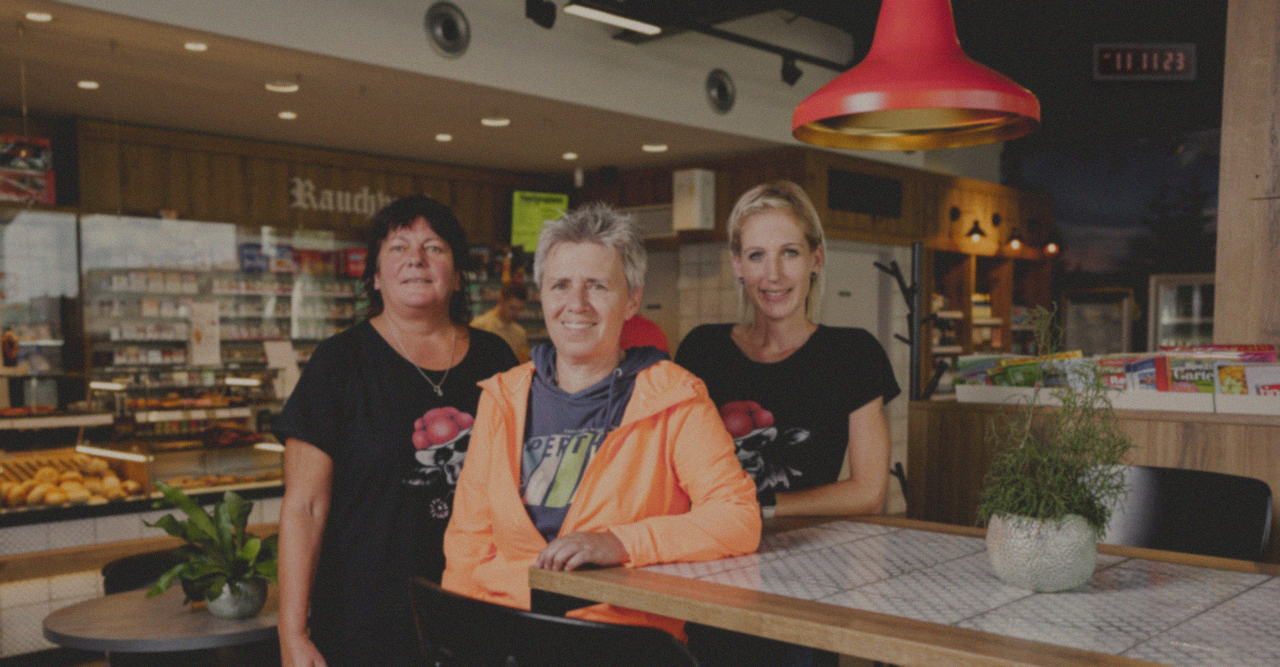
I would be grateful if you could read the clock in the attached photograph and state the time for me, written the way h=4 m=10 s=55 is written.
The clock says h=11 m=11 s=23
